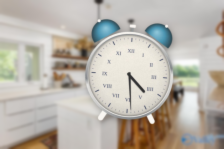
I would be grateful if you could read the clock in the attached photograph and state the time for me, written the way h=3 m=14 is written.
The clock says h=4 m=29
